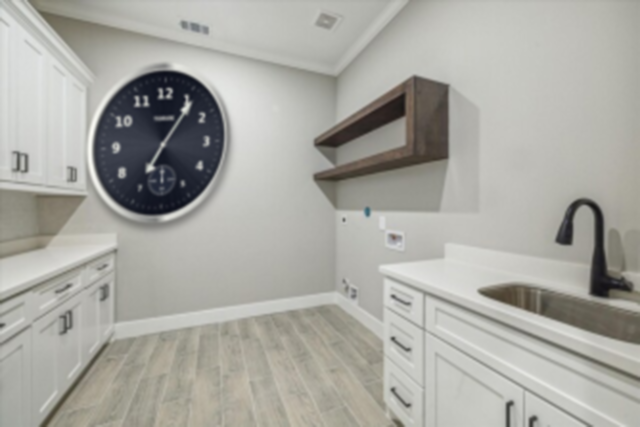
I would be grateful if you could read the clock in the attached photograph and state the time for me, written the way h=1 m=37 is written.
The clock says h=7 m=6
